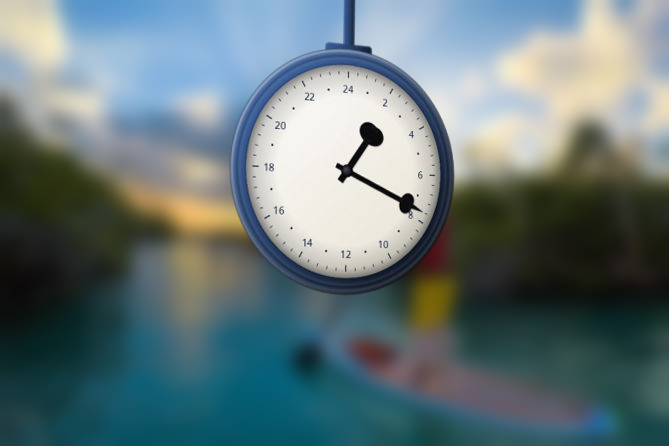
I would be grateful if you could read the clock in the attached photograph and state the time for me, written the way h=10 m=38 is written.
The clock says h=2 m=19
